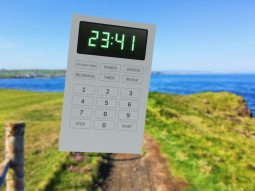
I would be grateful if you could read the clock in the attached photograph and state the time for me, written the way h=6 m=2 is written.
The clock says h=23 m=41
